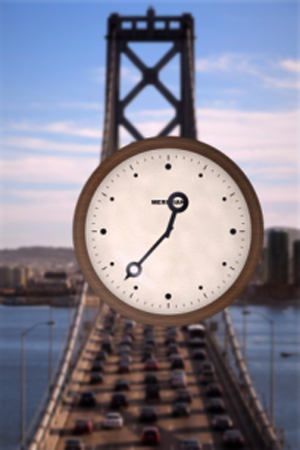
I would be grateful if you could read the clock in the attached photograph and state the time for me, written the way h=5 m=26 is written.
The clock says h=12 m=37
